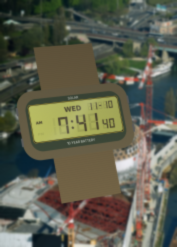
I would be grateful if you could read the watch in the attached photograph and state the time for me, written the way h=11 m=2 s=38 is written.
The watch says h=7 m=41 s=40
